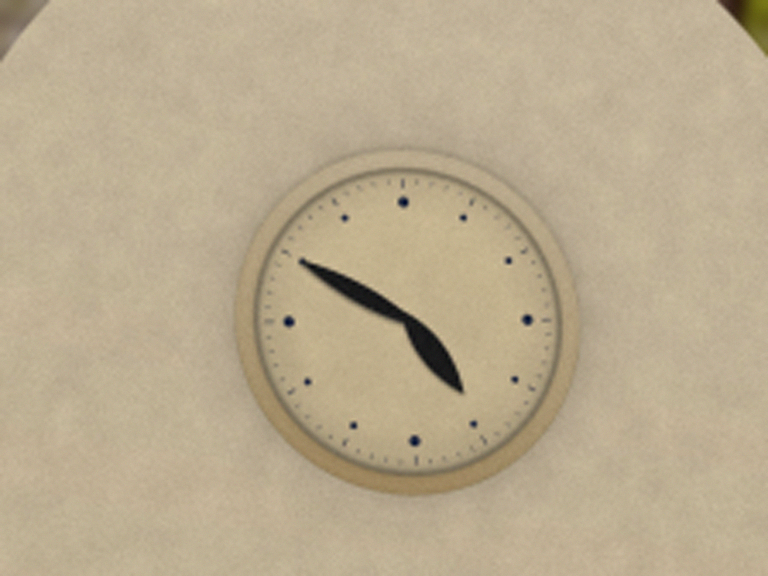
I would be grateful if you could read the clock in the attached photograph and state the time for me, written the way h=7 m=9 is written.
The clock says h=4 m=50
